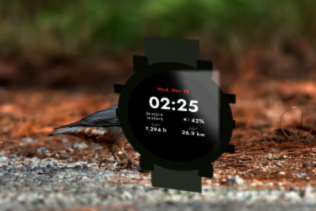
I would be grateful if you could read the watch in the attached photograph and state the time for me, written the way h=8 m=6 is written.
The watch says h=2 m=25
